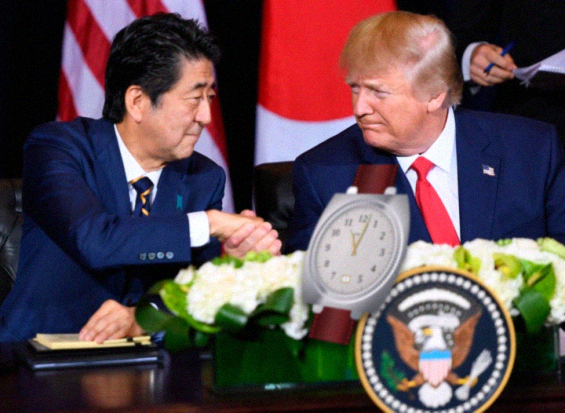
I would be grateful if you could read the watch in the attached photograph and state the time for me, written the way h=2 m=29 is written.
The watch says h=11 m=2
